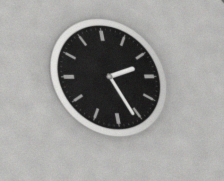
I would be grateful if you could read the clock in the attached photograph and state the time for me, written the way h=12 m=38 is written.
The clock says h=2 m=26
